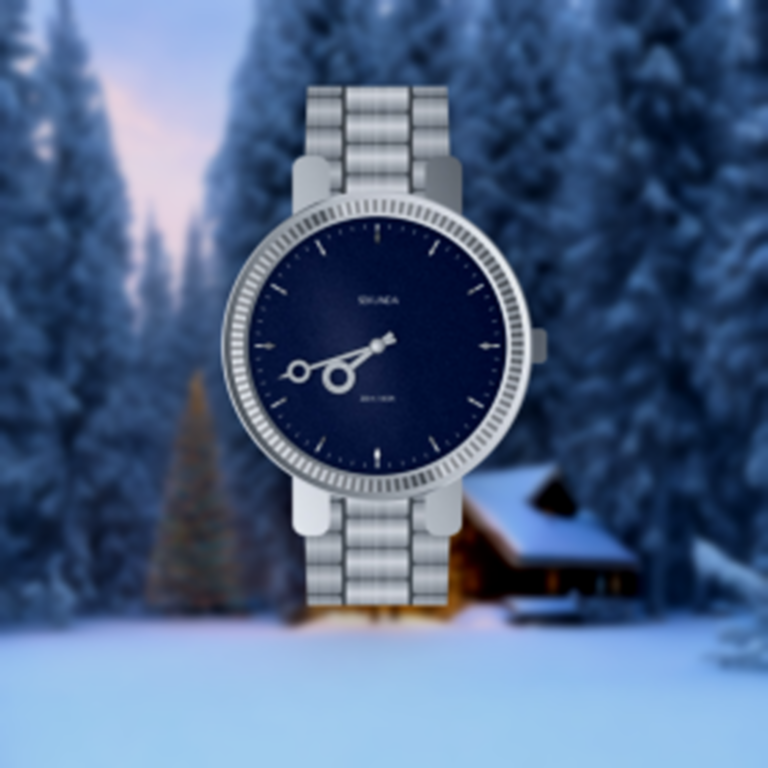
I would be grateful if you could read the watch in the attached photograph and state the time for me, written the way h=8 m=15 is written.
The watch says h=7 m=42
